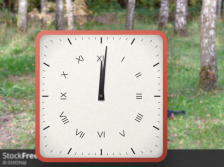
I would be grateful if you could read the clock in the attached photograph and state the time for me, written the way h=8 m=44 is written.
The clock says h=12 m=1
